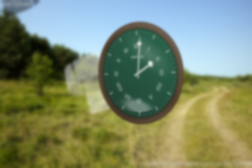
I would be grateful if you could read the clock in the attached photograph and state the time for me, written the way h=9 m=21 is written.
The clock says h=2 m=1
